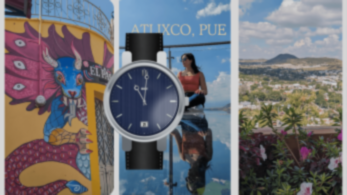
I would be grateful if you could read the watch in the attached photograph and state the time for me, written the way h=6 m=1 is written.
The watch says h=11 m=1
